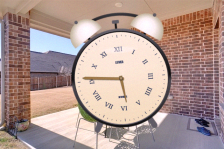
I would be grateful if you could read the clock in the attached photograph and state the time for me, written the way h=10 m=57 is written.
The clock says h=5 m=46
